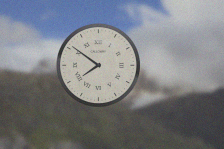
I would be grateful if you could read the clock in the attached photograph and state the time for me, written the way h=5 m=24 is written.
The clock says h=7 m=51
